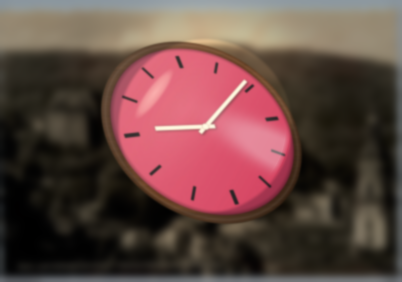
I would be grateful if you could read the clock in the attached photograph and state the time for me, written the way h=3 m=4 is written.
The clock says h=9 m=9
